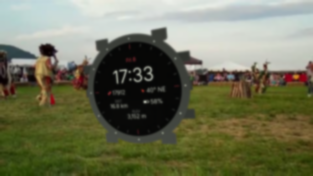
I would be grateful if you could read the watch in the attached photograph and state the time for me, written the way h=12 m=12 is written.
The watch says h=17 m=33
